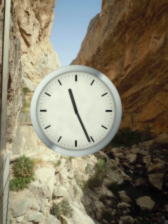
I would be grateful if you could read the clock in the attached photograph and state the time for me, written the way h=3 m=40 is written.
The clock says h=11 m=26
